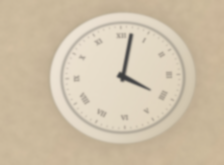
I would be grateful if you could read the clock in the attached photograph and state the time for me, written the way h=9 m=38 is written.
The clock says h=4 m=2
